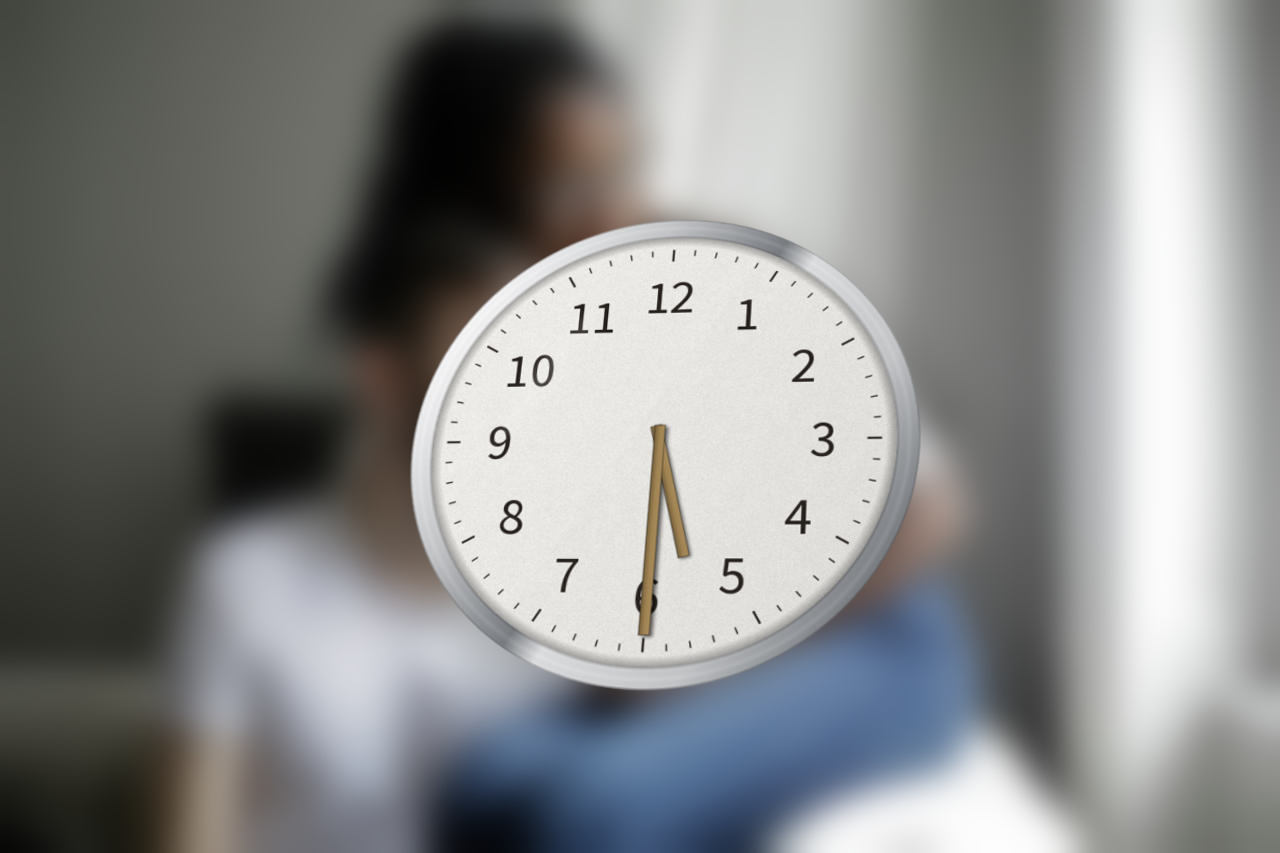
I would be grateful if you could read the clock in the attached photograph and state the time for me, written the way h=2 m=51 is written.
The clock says h=5 m=30
